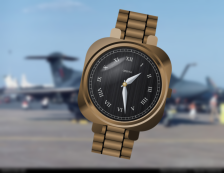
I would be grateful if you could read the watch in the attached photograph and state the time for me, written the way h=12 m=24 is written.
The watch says h=1 m=28
